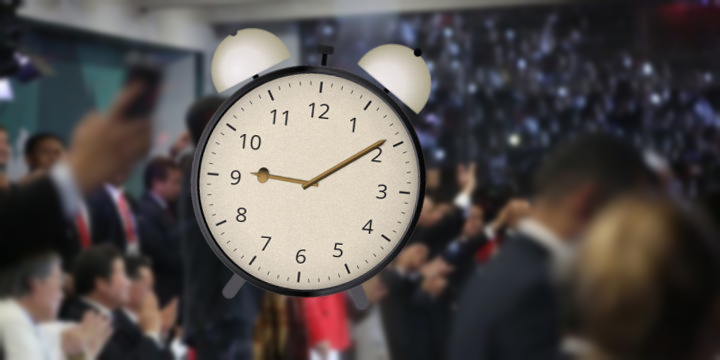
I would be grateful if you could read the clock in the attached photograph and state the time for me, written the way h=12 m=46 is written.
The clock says h=9 m=9
